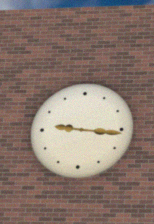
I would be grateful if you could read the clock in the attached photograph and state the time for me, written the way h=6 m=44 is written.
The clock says h=9 m=16
